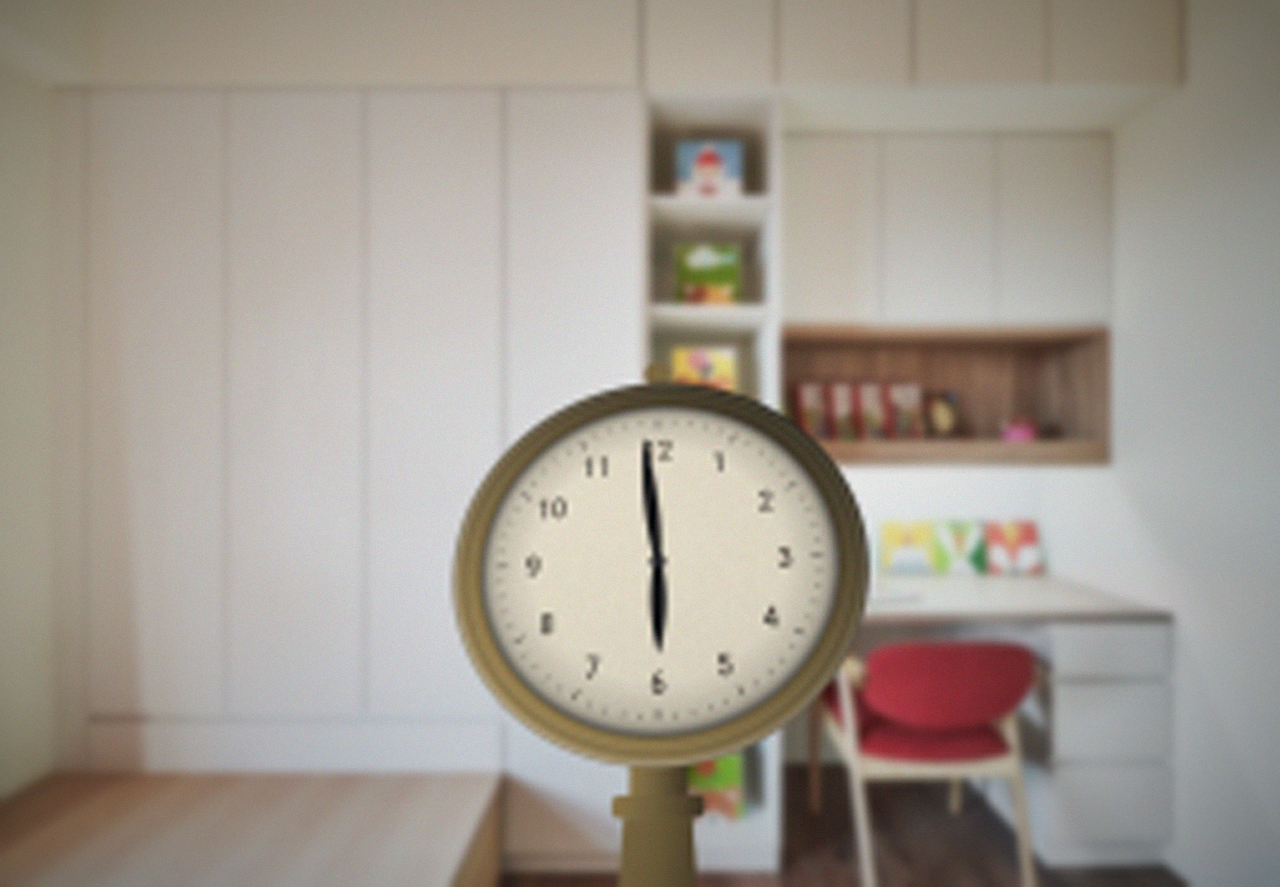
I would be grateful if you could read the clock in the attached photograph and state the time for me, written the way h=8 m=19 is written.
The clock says h=5 m=59
